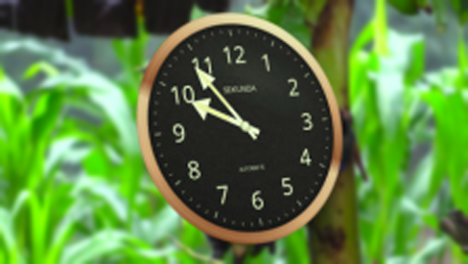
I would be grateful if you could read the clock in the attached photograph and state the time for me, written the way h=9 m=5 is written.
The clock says h=9 m=54
